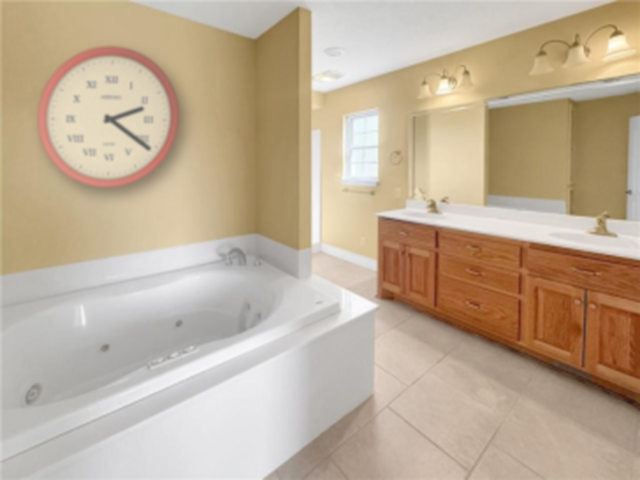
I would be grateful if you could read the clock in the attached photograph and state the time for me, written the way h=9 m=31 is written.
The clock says h=2 m=21
